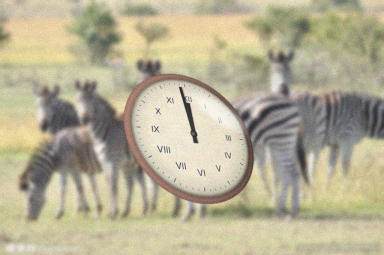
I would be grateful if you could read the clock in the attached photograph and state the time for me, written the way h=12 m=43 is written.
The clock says h=11 m=59
